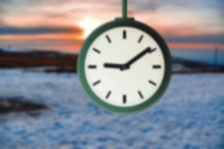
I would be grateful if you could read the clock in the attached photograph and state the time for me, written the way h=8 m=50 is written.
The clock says h=9 m=9
